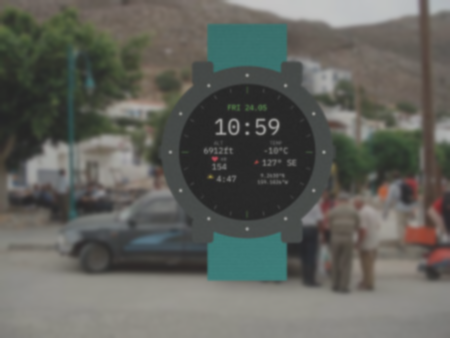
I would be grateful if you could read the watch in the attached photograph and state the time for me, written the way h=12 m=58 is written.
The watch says h=10 m=59
